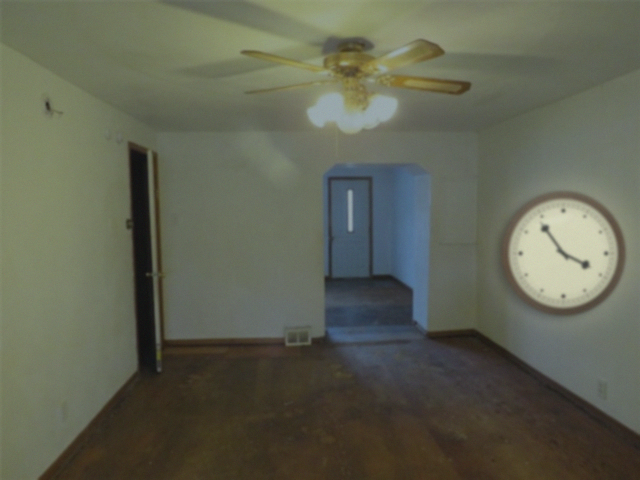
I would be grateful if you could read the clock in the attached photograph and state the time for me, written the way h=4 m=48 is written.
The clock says h=3 m=54
